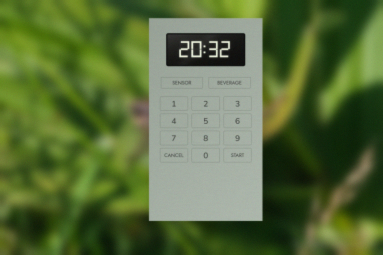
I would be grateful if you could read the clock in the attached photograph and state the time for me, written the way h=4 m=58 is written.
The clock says h=20 m=32
